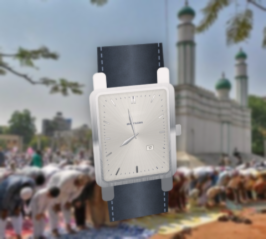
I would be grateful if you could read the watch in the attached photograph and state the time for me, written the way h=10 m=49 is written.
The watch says h=7 m=58
